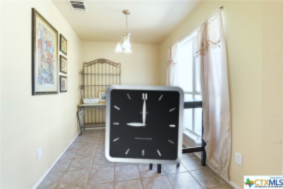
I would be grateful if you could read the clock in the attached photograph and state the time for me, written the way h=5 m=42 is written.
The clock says h=9 m=0
